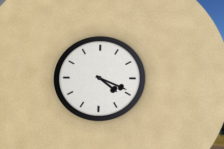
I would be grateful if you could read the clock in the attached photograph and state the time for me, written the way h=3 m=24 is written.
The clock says h=4 m=19
